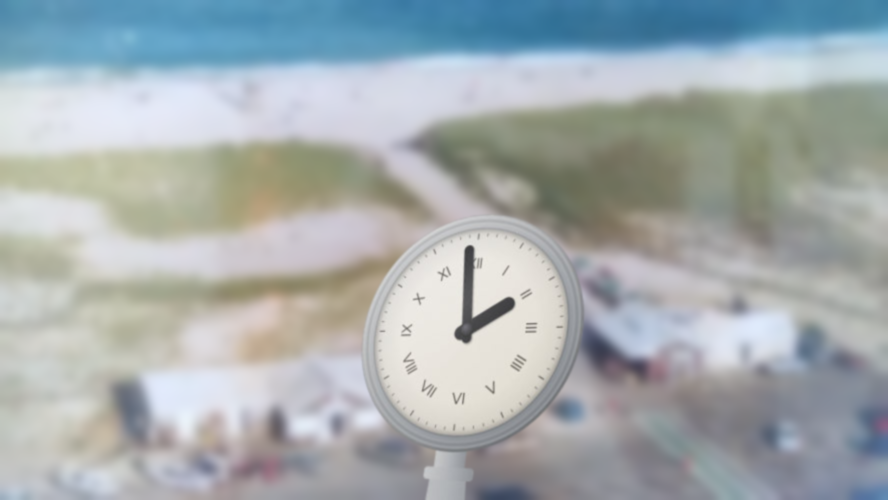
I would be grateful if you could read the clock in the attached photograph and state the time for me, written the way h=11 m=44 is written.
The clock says h=1 m=59
